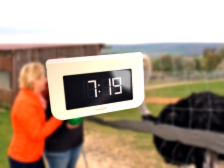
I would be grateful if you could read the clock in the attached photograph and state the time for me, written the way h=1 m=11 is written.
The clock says h=7 m=19
